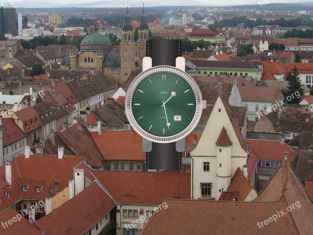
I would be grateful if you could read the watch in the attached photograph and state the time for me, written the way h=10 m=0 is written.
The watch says h=1 m=28
